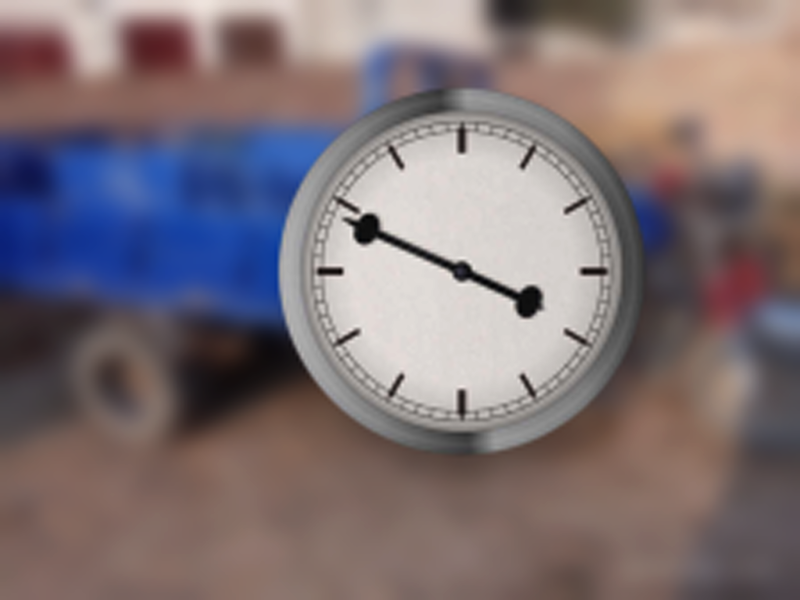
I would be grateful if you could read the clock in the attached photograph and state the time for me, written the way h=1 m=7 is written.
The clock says h=3 m=49
